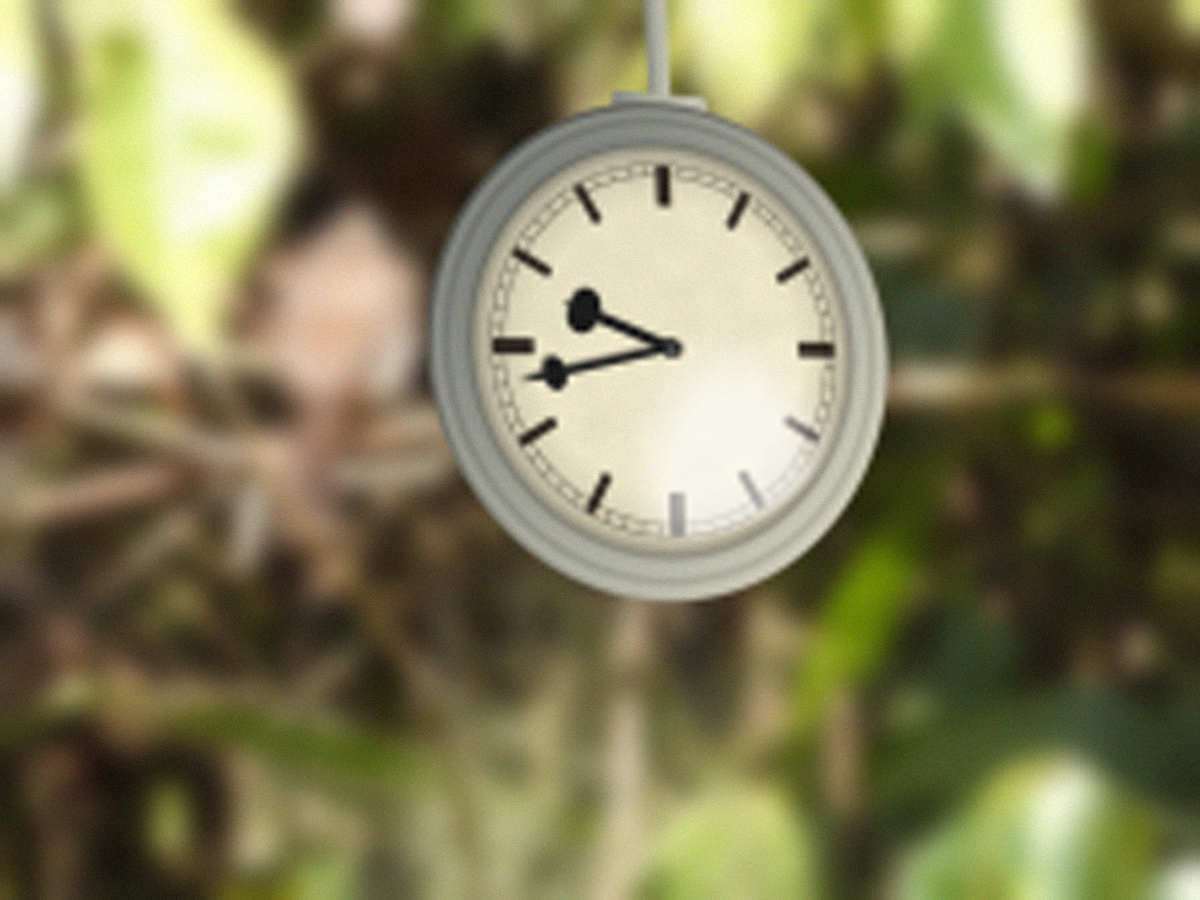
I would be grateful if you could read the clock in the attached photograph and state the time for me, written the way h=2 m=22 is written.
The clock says h=9 m=43
